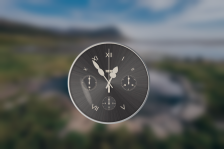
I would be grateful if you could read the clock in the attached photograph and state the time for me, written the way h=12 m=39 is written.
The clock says h=12 m=54
